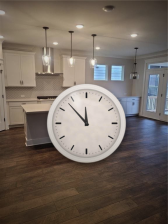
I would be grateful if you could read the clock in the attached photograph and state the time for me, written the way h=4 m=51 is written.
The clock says h=11 m=53
